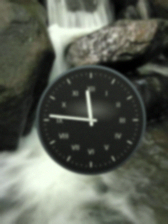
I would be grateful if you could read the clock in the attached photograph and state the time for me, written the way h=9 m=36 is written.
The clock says h=11 m=46
